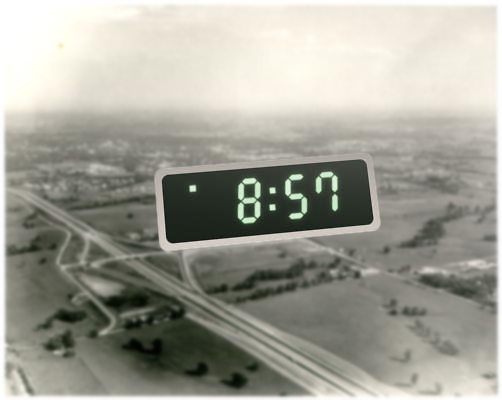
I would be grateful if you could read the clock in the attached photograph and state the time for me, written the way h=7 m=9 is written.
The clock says h=8 m=57
